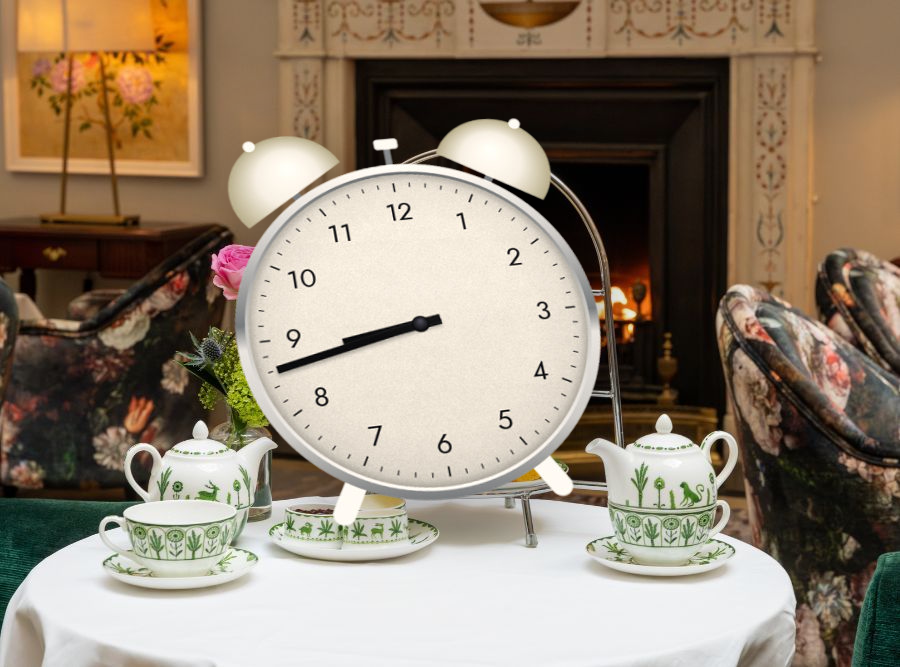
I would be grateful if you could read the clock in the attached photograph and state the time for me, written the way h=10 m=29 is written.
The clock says h=8 m=43
